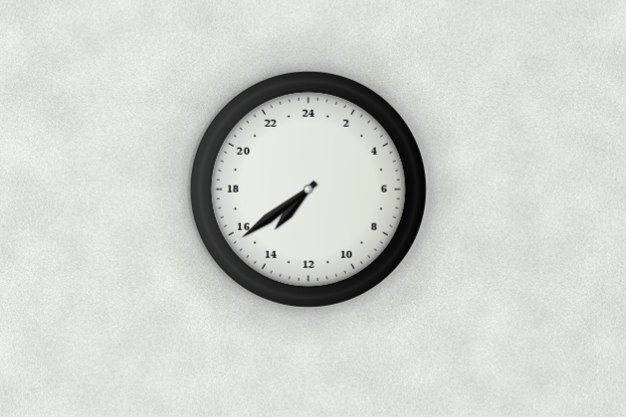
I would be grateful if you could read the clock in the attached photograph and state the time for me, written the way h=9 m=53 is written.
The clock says h=14 m=39
